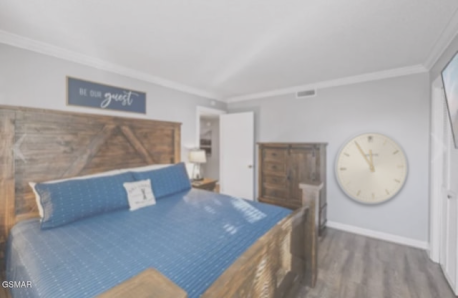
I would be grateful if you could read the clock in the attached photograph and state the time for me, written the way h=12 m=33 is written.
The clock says h=11 m=55
